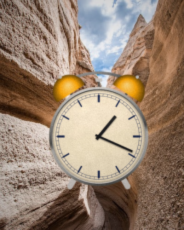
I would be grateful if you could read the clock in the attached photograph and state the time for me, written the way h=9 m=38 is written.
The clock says h=1 m=19
